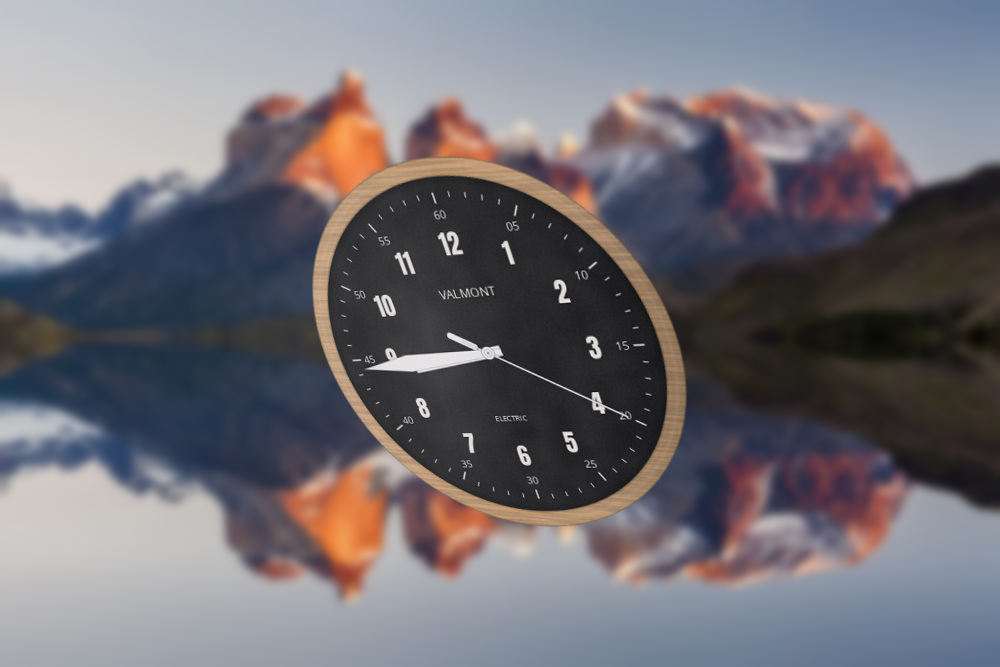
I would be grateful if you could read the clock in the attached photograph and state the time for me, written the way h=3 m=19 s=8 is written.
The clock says h=8 m=44 s=20
